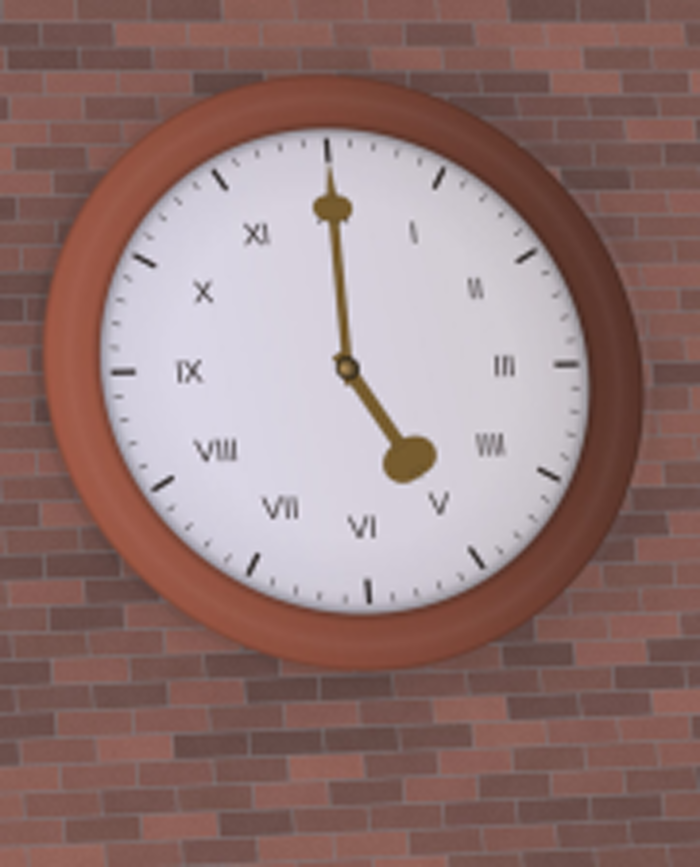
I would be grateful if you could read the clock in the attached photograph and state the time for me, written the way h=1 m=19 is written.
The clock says h=5 m=0
